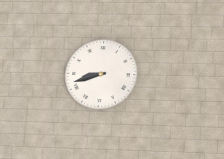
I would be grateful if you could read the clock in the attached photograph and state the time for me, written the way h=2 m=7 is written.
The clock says h=8 m=42
